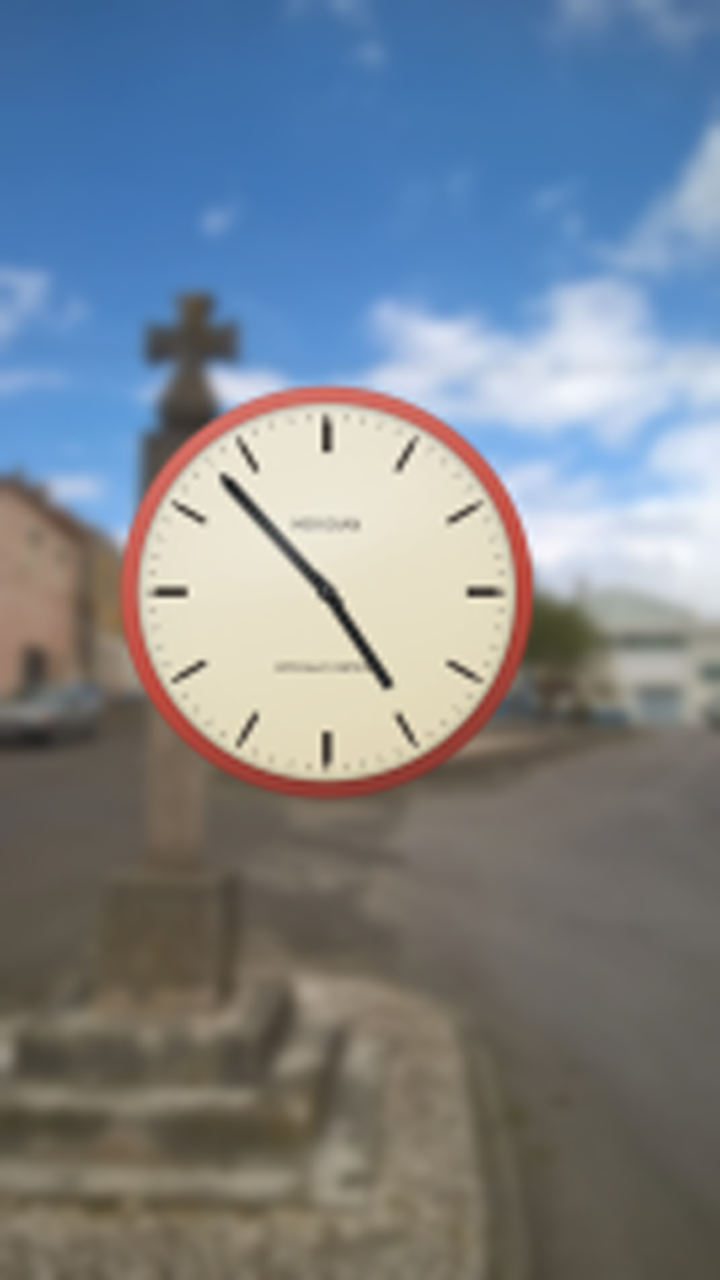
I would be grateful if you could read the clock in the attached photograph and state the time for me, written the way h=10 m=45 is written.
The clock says h=4 m=53
